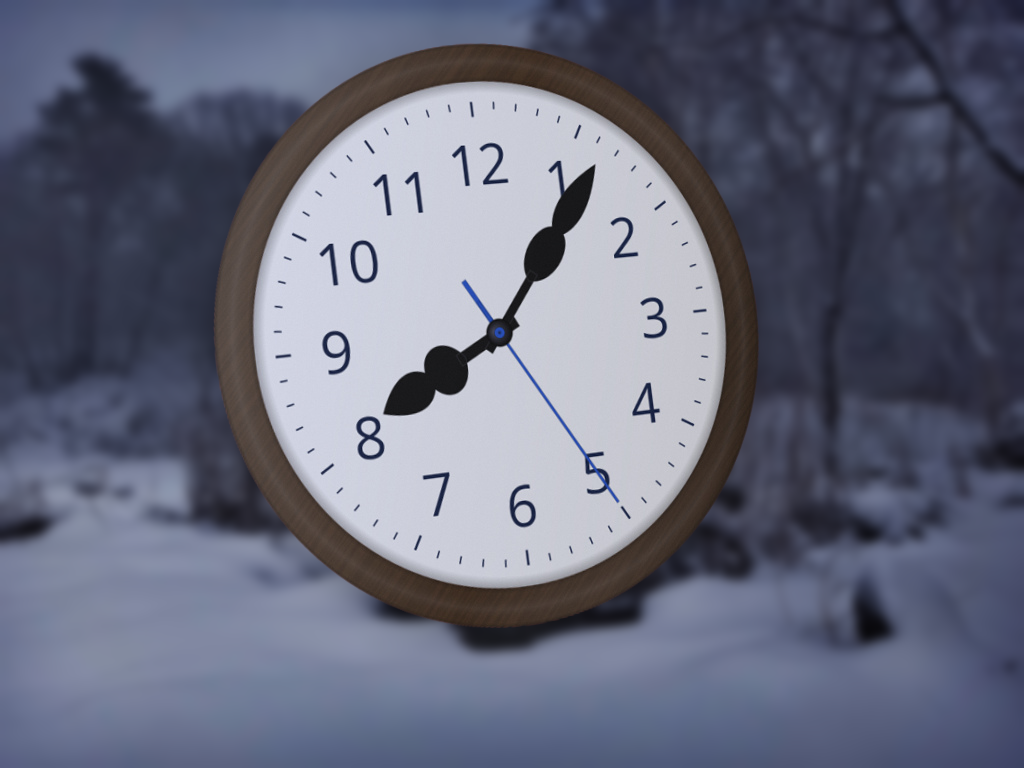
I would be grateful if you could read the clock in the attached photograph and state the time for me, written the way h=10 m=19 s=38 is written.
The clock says h=8 m=6 s=25
